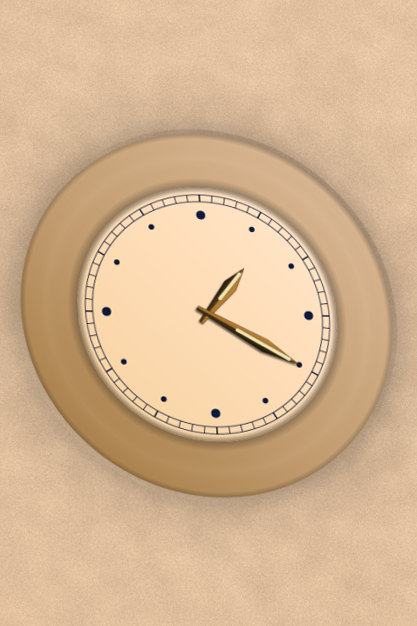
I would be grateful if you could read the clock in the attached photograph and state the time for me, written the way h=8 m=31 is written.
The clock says h=1 m=20
